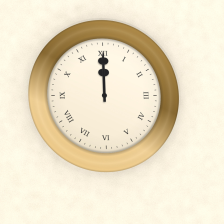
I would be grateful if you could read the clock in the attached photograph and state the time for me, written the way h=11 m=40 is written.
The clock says h=12 m=0
